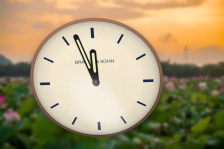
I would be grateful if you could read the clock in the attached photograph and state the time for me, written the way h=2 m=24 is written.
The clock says h=11 m=57
